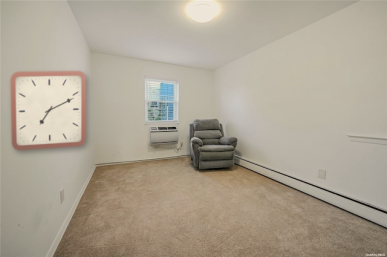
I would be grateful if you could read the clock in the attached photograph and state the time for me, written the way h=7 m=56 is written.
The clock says h=7 m=11
